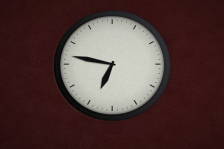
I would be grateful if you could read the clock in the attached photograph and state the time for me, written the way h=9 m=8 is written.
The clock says h=6 m=47
